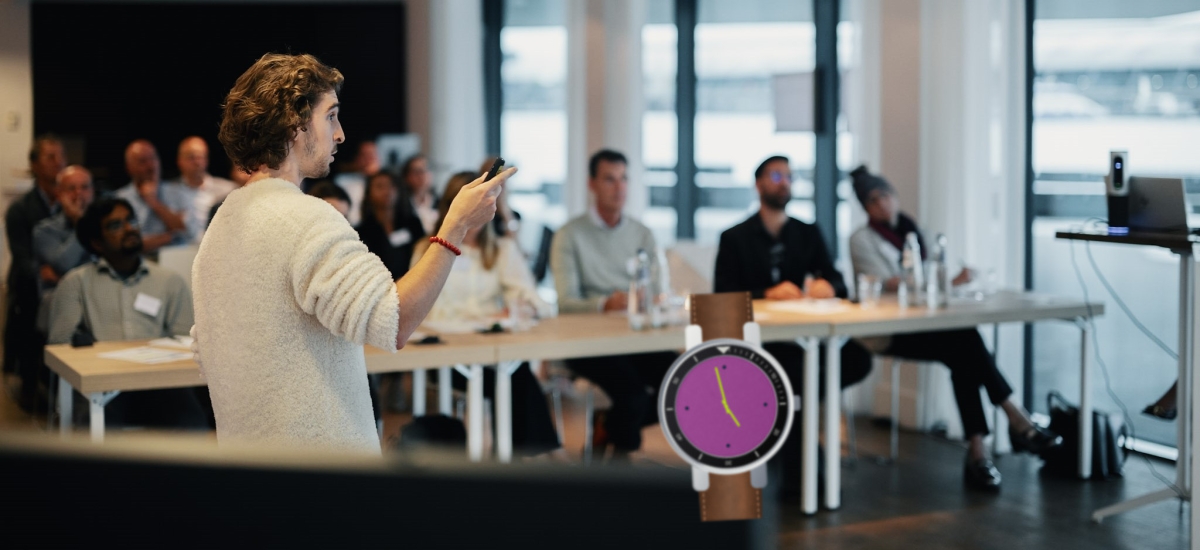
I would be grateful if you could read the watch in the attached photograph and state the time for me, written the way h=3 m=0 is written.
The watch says h=4 m=58
